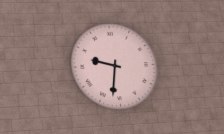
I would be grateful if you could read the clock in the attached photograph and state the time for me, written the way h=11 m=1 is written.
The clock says h=9 m=32
